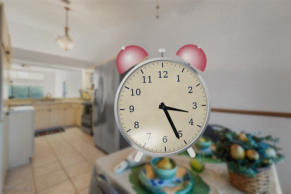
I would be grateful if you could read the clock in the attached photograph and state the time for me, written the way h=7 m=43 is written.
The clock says h=3 m=26
